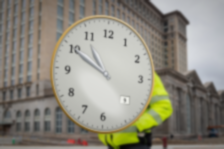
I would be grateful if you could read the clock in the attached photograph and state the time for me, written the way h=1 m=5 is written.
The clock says h=10 m=50
